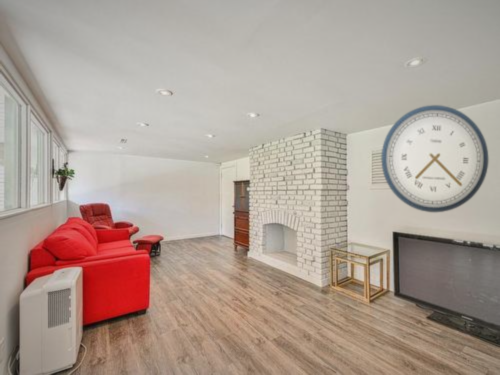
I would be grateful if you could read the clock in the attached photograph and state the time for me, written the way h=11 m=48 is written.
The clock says h=7 m=22
